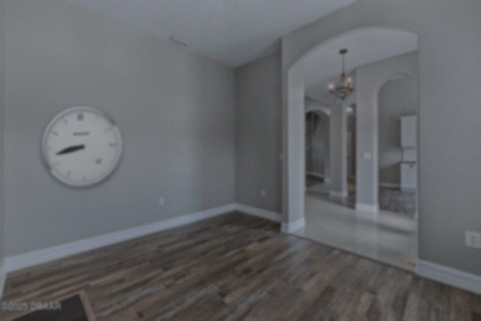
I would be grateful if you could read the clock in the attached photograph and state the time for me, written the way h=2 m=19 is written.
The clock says h=8 m=43
